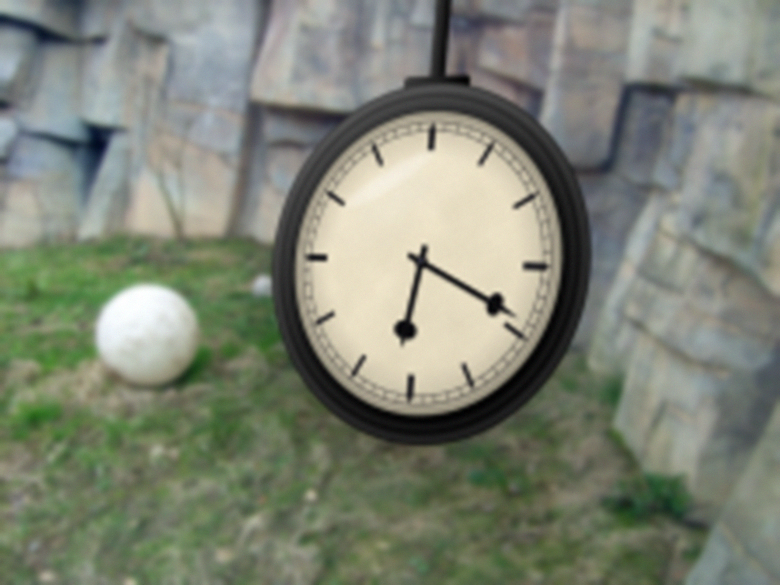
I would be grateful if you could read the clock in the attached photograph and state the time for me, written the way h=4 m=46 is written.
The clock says h=6 m=19
